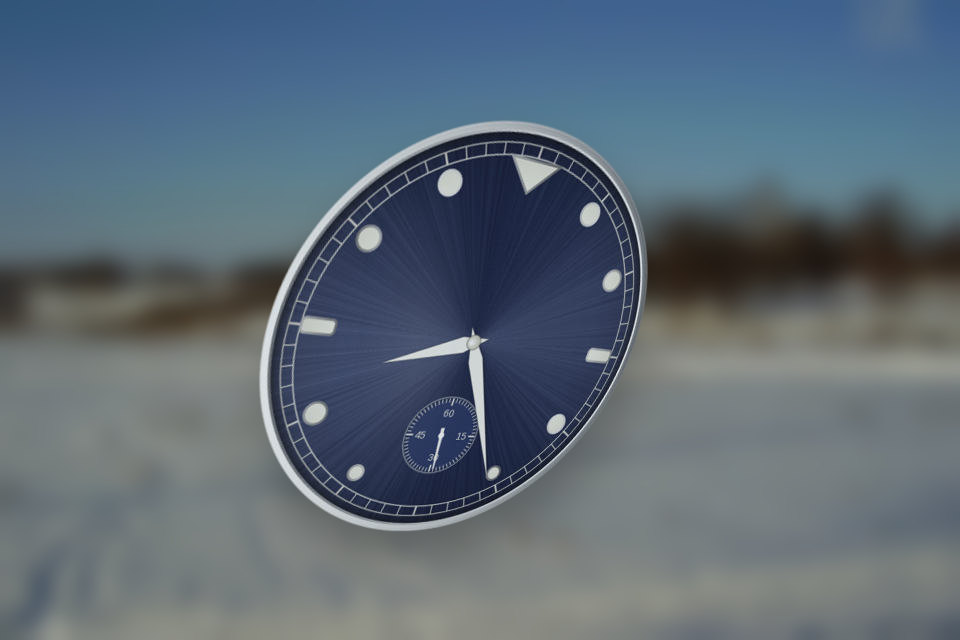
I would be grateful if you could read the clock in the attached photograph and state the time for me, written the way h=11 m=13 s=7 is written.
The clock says h=8 m=25 s=29
